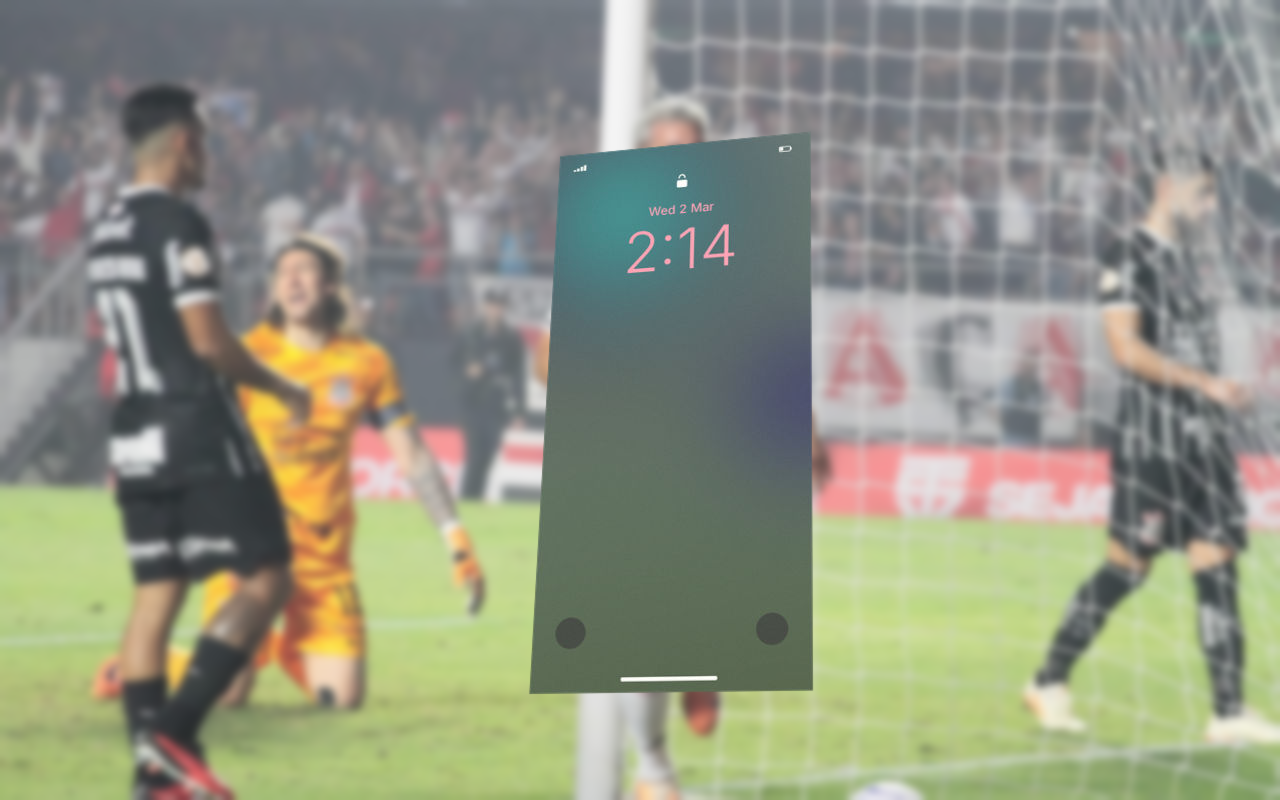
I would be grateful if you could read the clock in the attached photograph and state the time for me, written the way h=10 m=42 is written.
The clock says h=2 m=14
